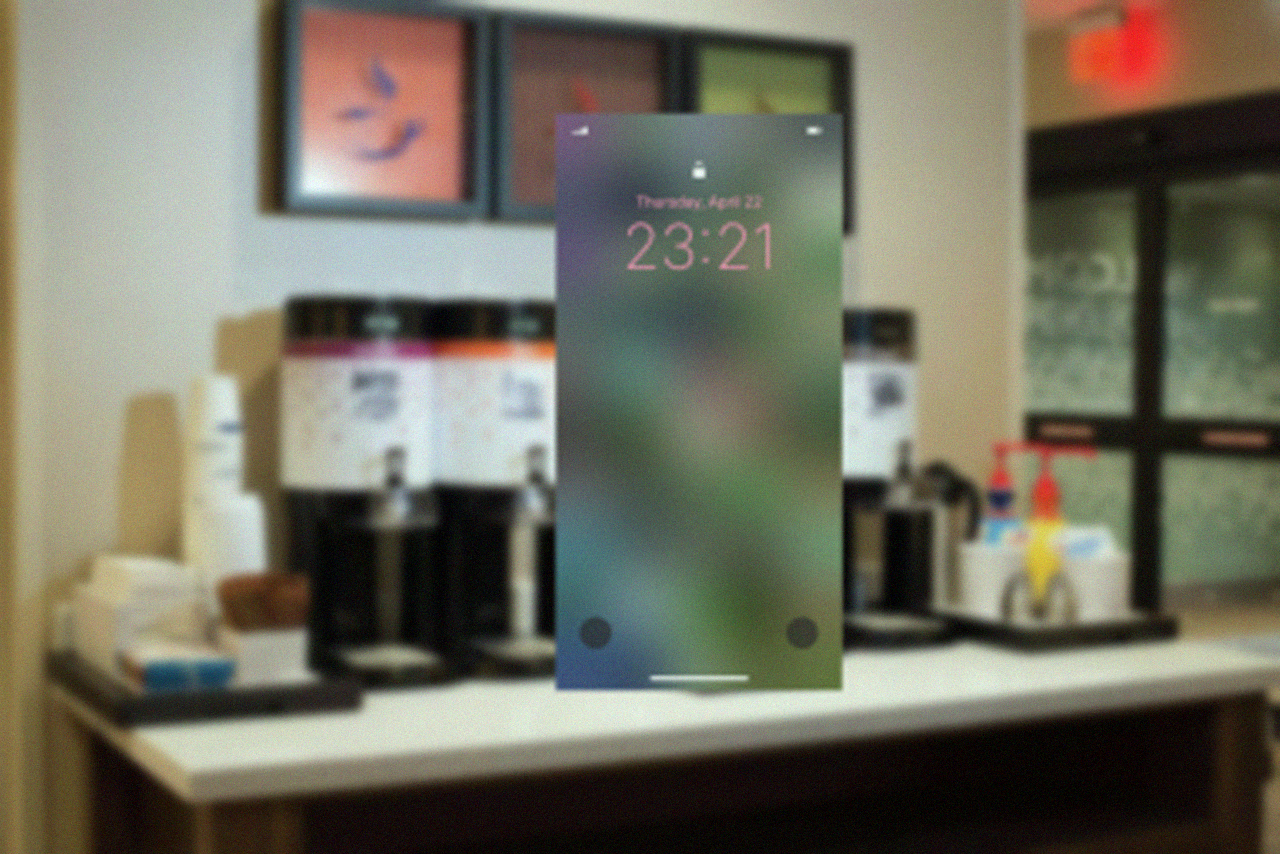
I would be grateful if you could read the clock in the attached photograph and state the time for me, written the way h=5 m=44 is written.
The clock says h=23 m=21
